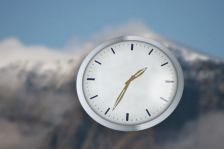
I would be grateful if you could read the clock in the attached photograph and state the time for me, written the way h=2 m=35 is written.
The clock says h=1 m=34
